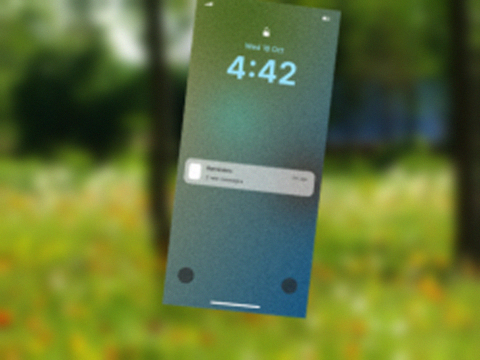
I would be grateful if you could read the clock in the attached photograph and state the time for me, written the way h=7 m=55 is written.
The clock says h=4 m=42
